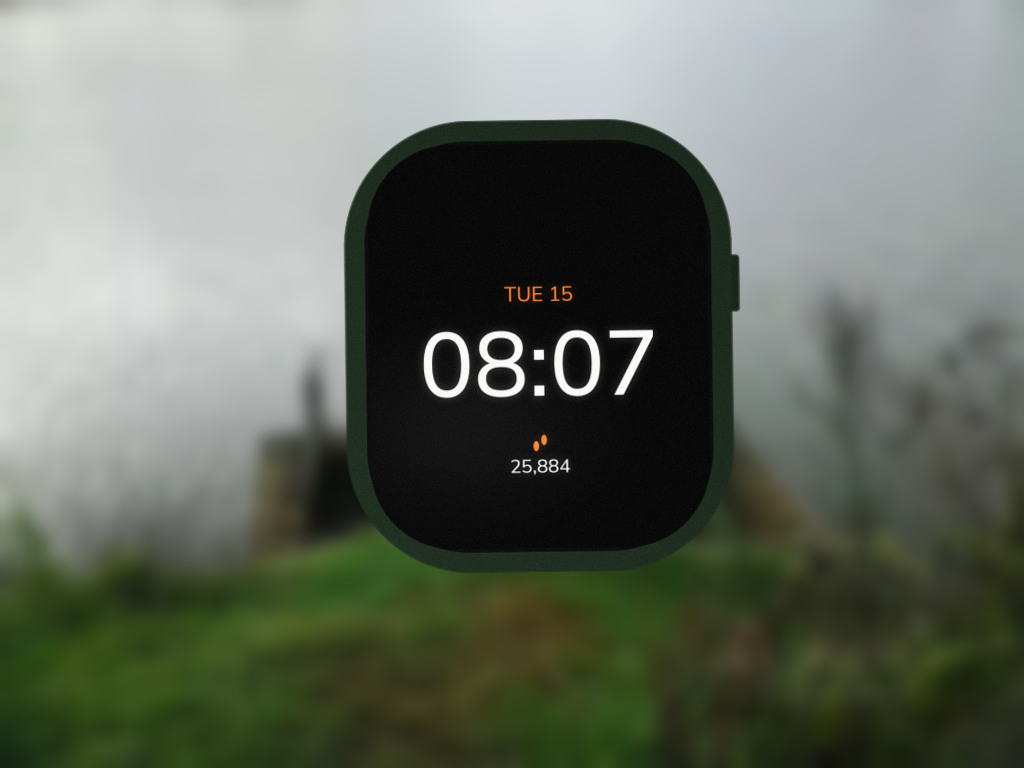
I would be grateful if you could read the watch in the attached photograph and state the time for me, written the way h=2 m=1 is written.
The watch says h=8 m=7
